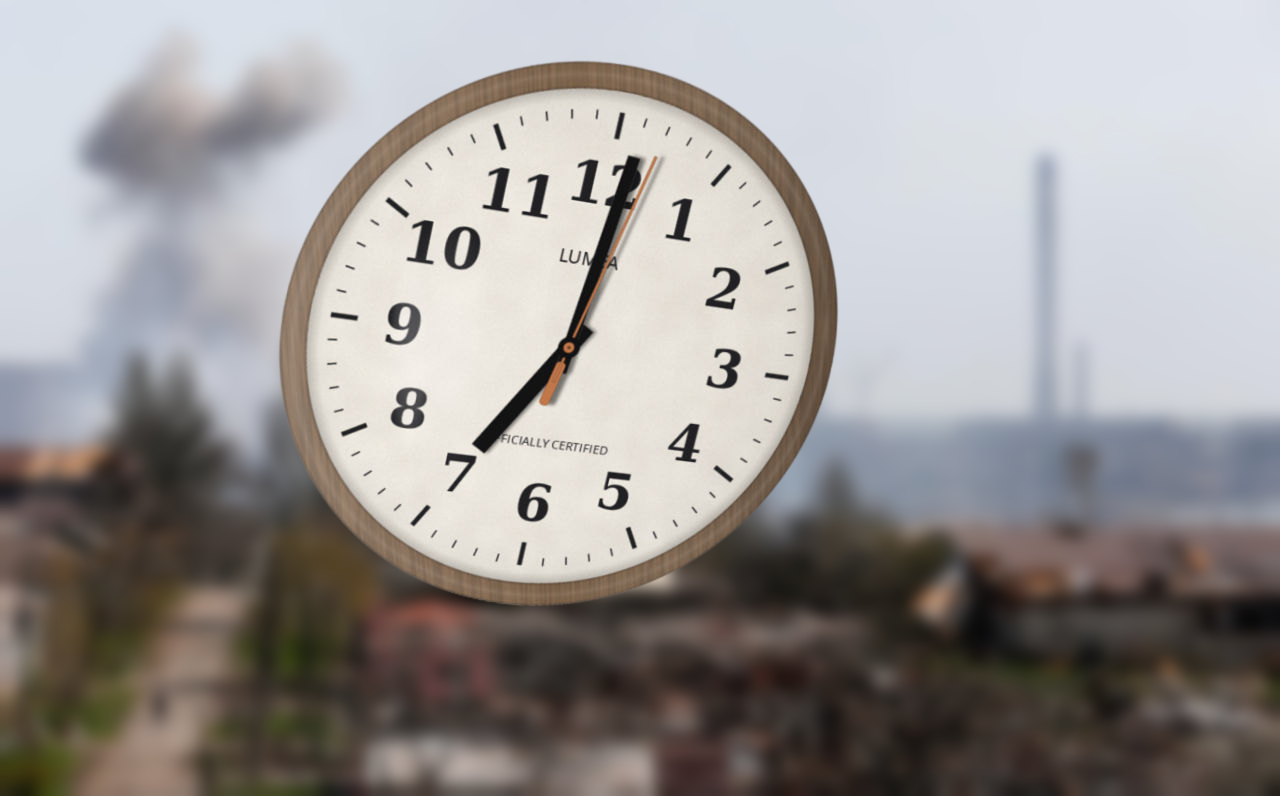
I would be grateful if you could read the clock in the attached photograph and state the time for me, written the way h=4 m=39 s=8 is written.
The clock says h=7 m=1 s=2
